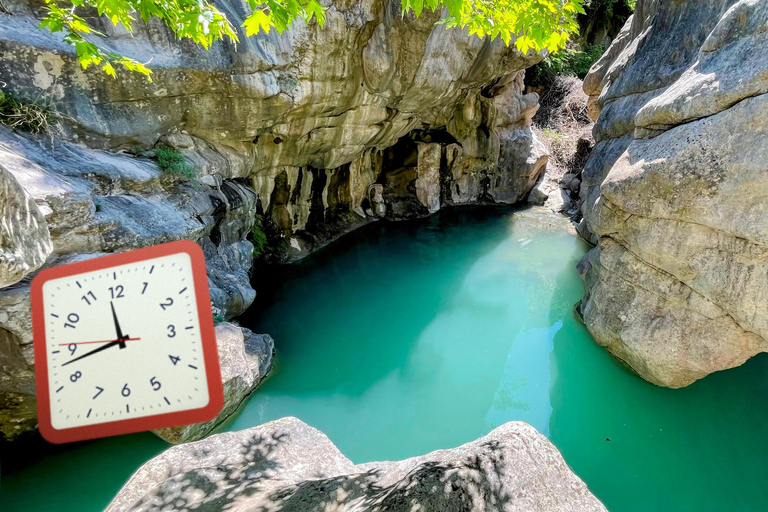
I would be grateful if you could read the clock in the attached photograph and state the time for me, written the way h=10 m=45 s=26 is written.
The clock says h=11 m=42 s=46
